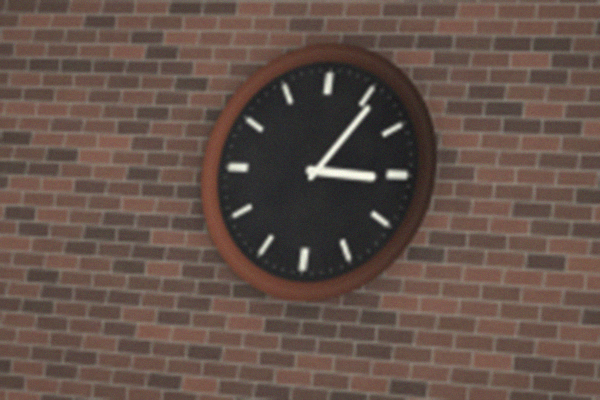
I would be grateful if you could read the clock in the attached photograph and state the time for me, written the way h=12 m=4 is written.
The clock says h=3 m=6
